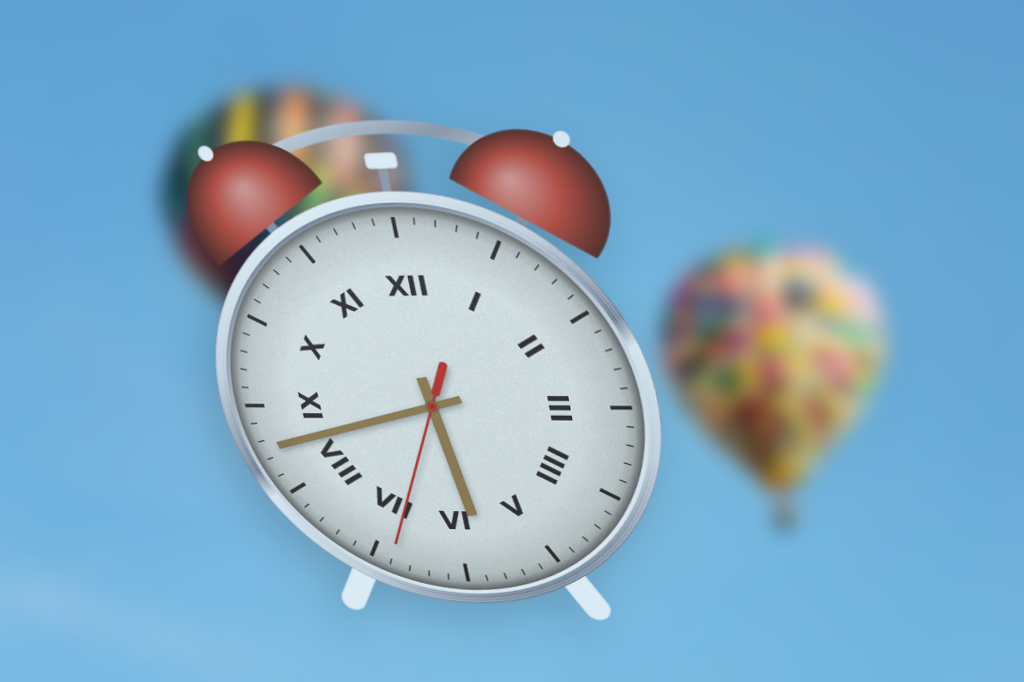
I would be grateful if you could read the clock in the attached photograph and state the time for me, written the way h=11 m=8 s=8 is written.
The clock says h=5 m=42 s=34
